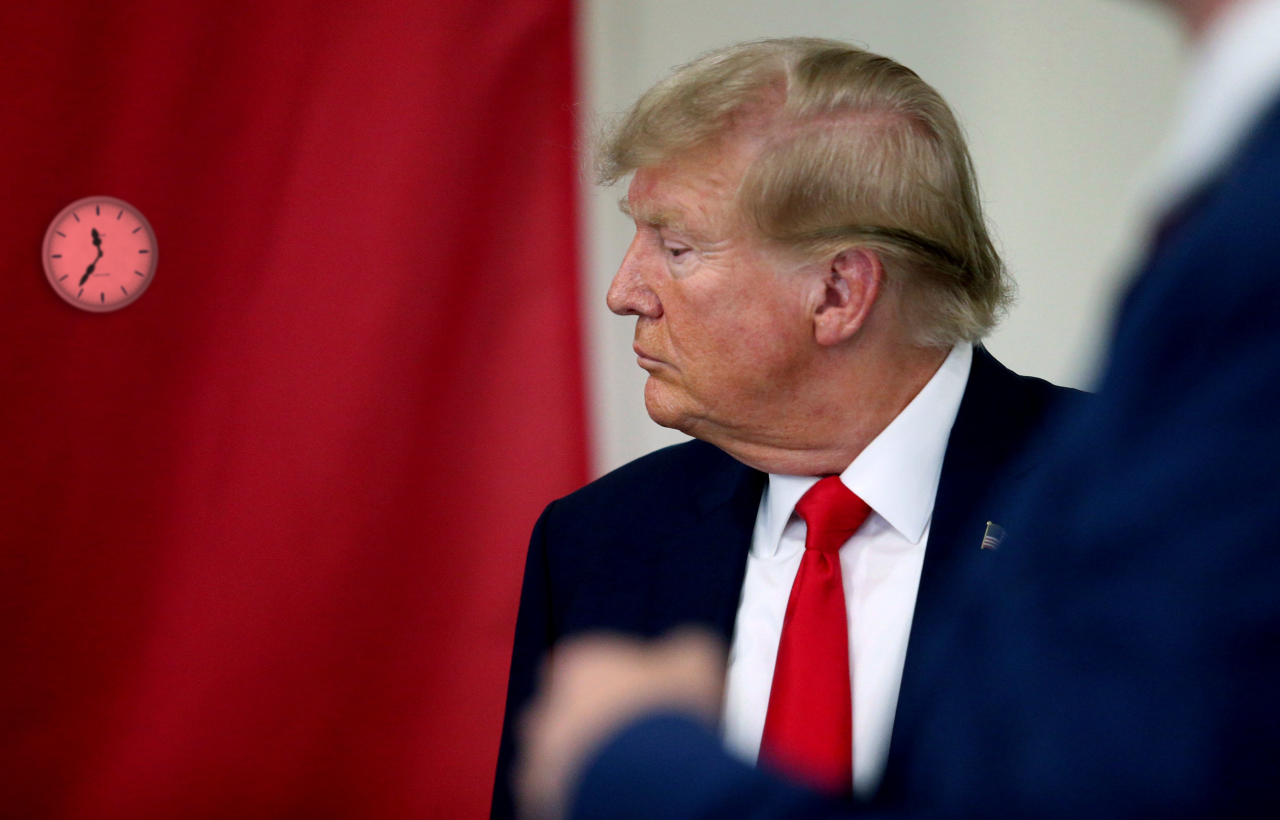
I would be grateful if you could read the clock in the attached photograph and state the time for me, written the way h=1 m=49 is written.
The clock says h=11 m=36
